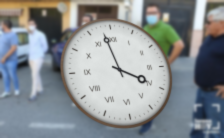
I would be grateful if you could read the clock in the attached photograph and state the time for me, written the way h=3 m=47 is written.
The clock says h=3 m=58
